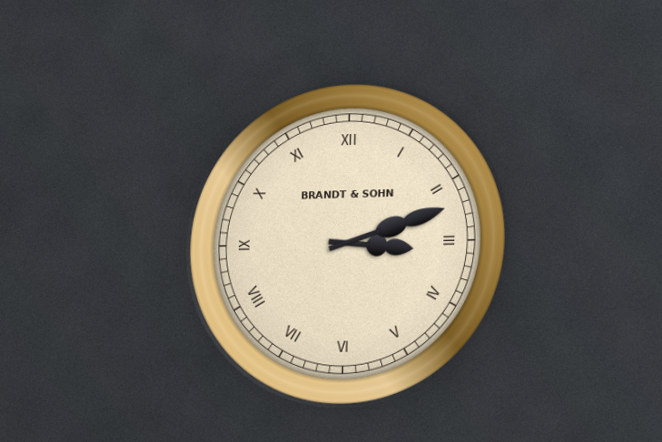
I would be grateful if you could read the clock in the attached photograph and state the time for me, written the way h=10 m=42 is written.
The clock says h=3 m=12
